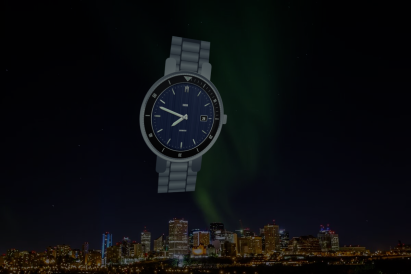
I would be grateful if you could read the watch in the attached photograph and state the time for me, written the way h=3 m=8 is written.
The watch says h=7 m=48
